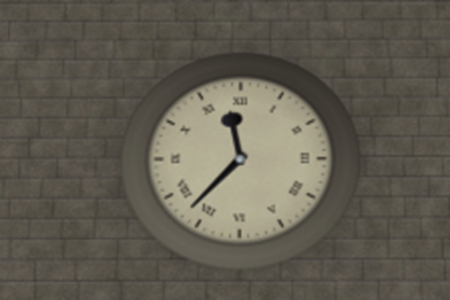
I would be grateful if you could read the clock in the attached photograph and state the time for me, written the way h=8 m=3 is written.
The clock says h=11 m=37
